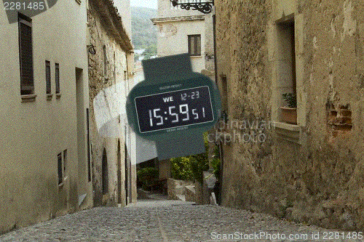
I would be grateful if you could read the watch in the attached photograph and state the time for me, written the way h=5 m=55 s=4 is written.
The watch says h=15 m=59 s=51
